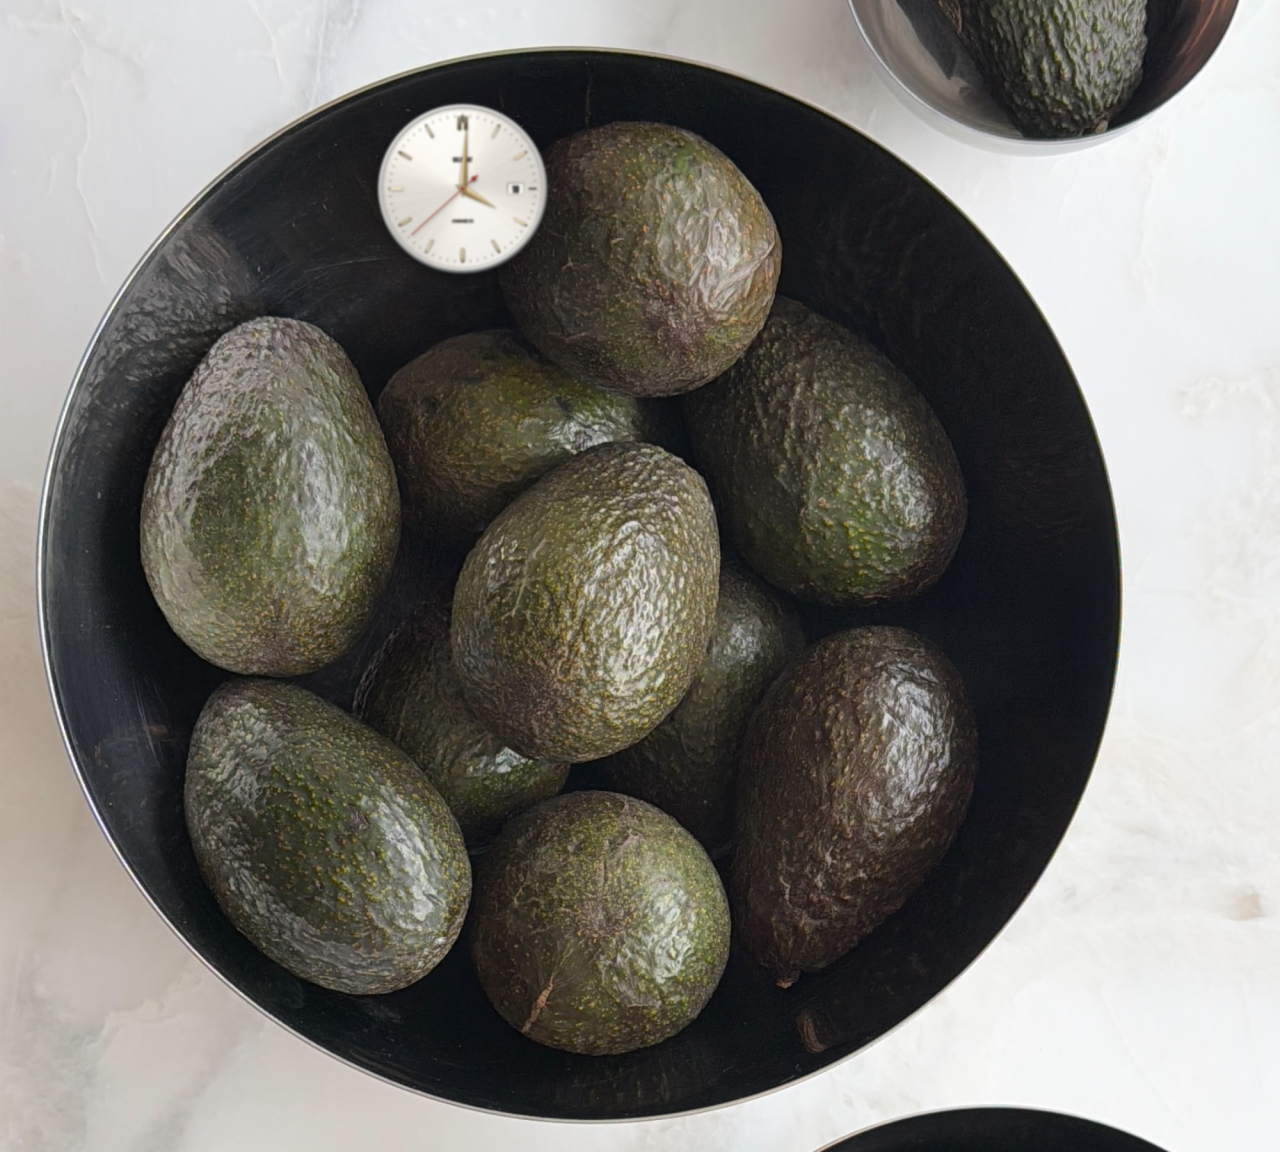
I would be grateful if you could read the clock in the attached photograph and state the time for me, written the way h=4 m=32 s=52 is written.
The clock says h=4 m=0 s=38
